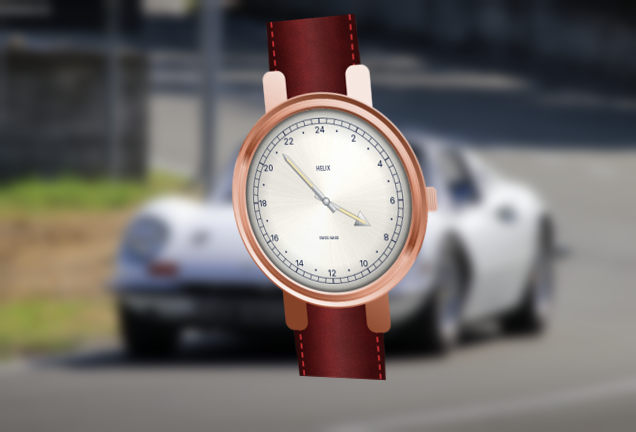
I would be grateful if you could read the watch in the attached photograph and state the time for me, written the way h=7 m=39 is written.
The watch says h=7 m=53
